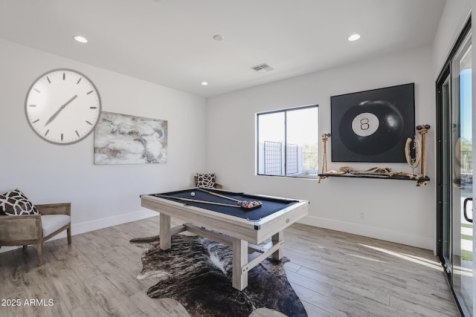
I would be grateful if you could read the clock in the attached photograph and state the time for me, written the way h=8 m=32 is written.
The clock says h=1 m=37
